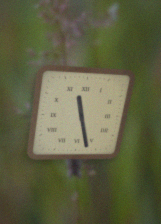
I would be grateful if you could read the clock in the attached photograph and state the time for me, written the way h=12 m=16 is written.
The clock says h=11 m=27
